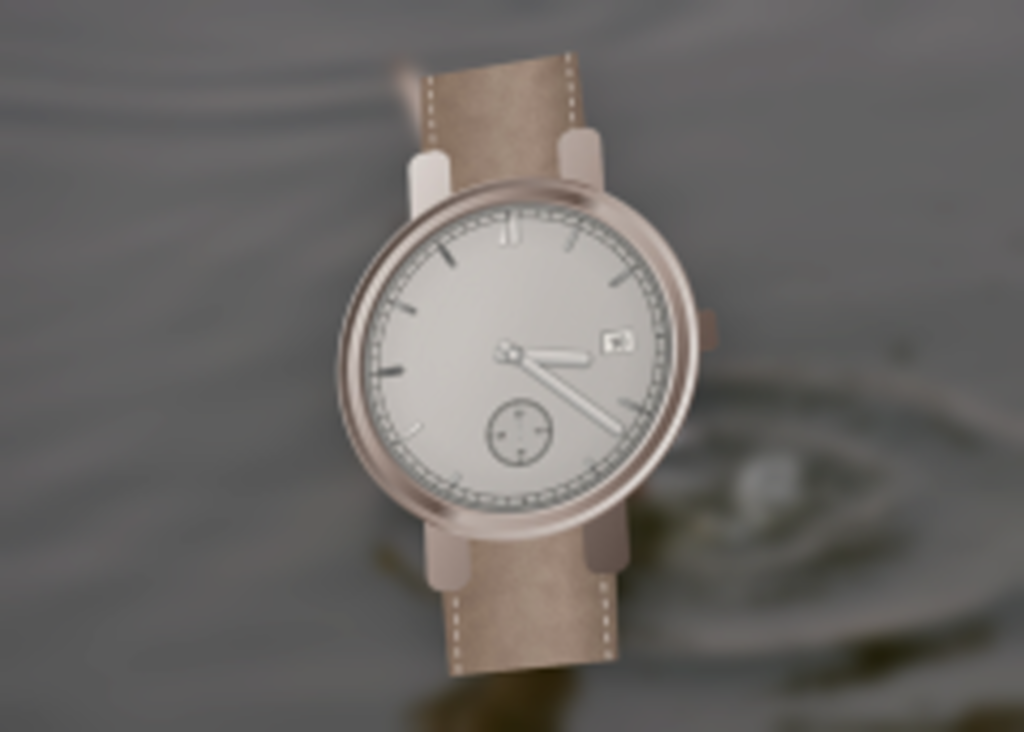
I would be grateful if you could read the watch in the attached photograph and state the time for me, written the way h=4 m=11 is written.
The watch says h=3 m=22
